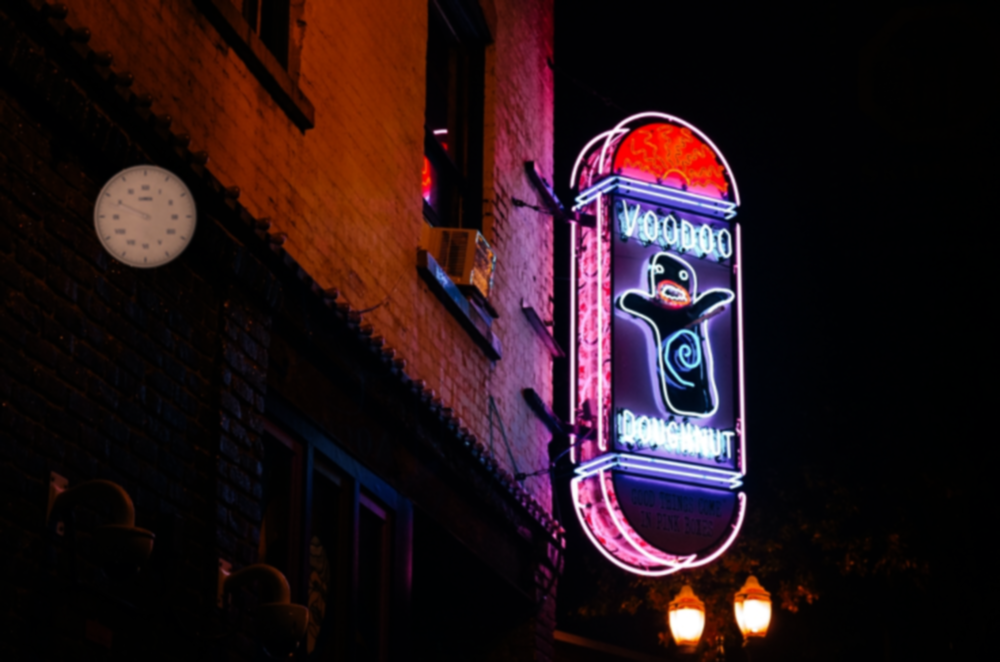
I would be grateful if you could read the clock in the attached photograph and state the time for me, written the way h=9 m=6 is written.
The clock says h=9 m=48
